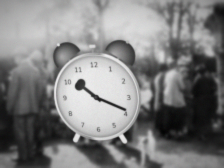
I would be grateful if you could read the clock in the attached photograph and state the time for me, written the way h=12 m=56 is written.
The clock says h=10 m=19
